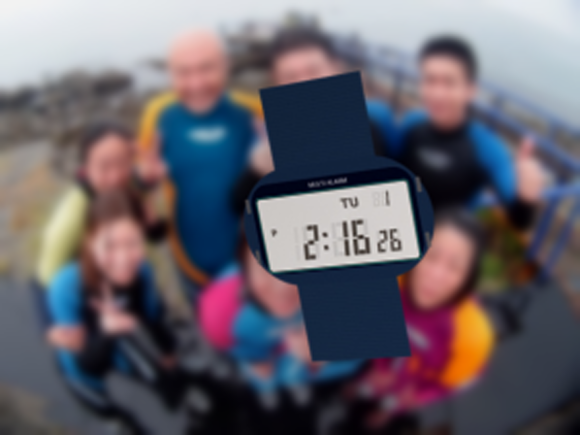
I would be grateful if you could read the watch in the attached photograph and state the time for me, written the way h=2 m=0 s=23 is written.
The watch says h=2 m=16 s=26
